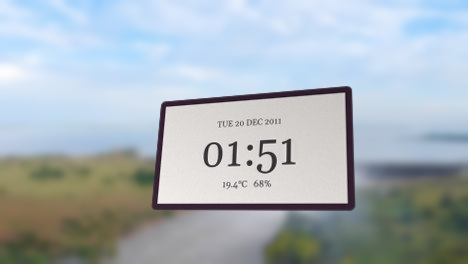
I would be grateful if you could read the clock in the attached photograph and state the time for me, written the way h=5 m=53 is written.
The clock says h=1 m=51
